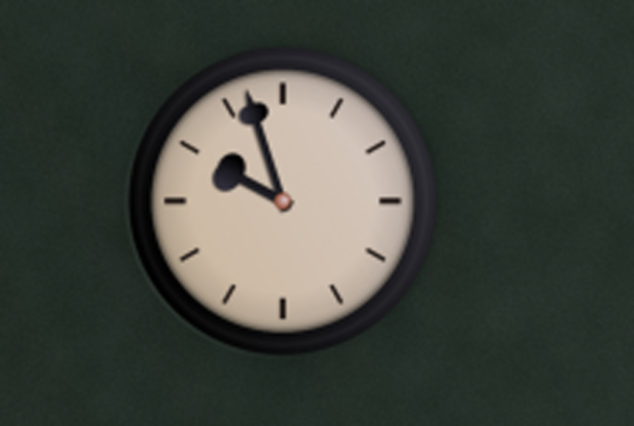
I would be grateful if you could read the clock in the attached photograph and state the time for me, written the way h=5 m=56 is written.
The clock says h=9 m=57
